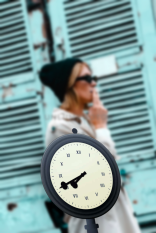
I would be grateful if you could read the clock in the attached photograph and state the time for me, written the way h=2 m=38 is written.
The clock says h=7 m=41
